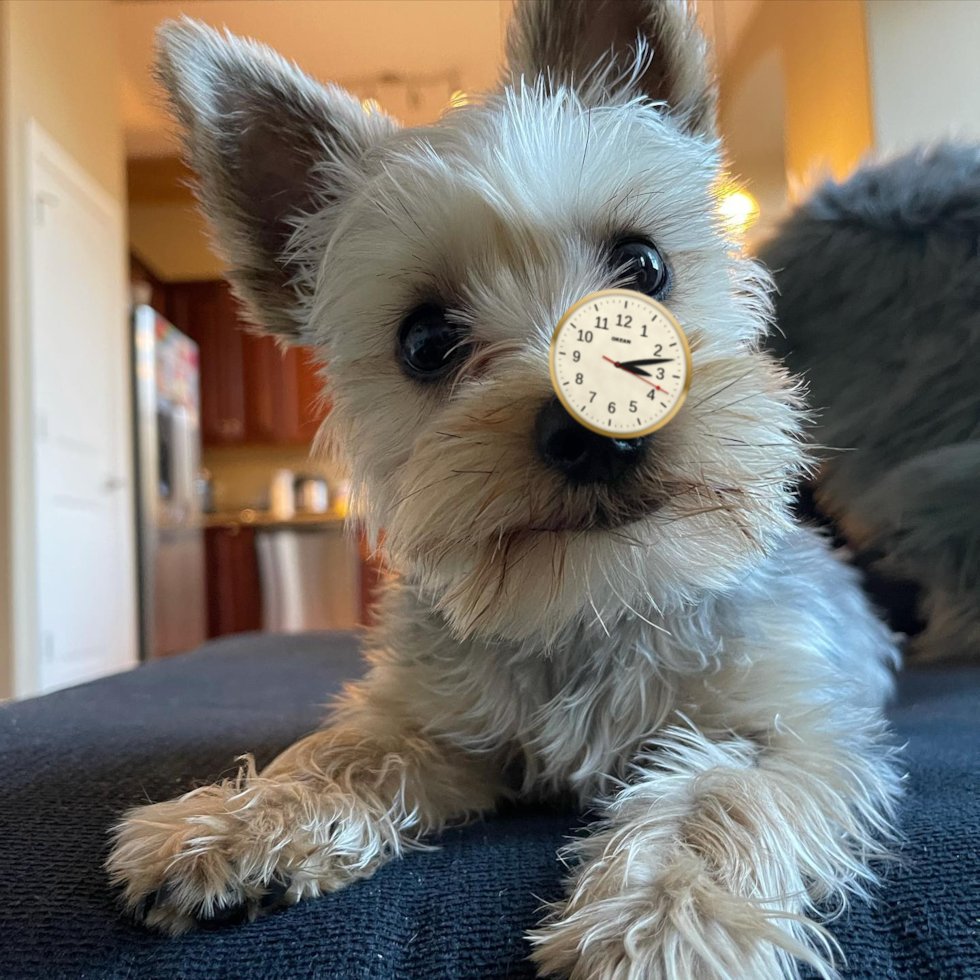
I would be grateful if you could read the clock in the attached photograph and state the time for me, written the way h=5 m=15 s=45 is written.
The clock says h=3 m=12 s=18
